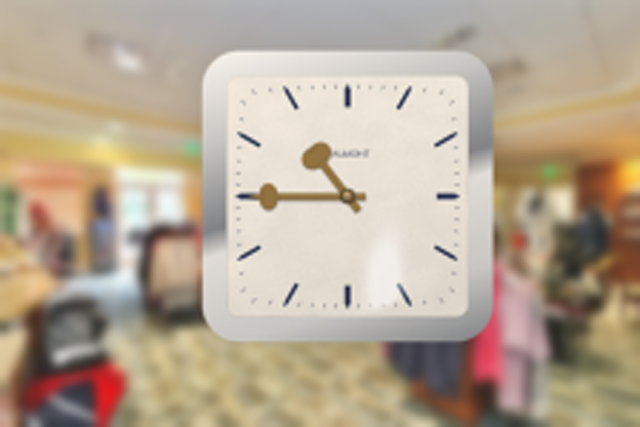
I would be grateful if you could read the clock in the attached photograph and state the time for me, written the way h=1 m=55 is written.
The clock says h=10 m=45
